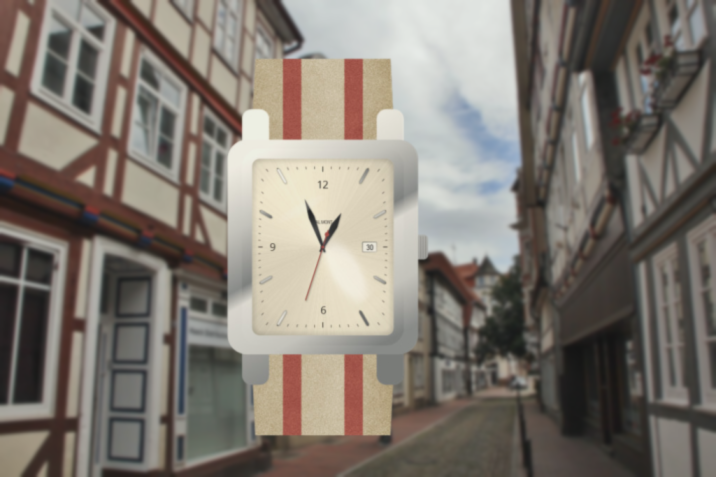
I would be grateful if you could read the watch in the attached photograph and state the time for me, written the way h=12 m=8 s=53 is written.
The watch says h=12 m=56 s=33
